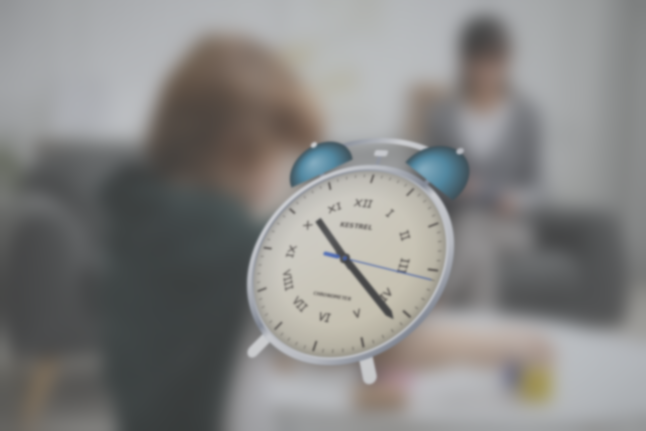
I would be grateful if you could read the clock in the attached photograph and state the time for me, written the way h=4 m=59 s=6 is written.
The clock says h=10 m=21 s=16
